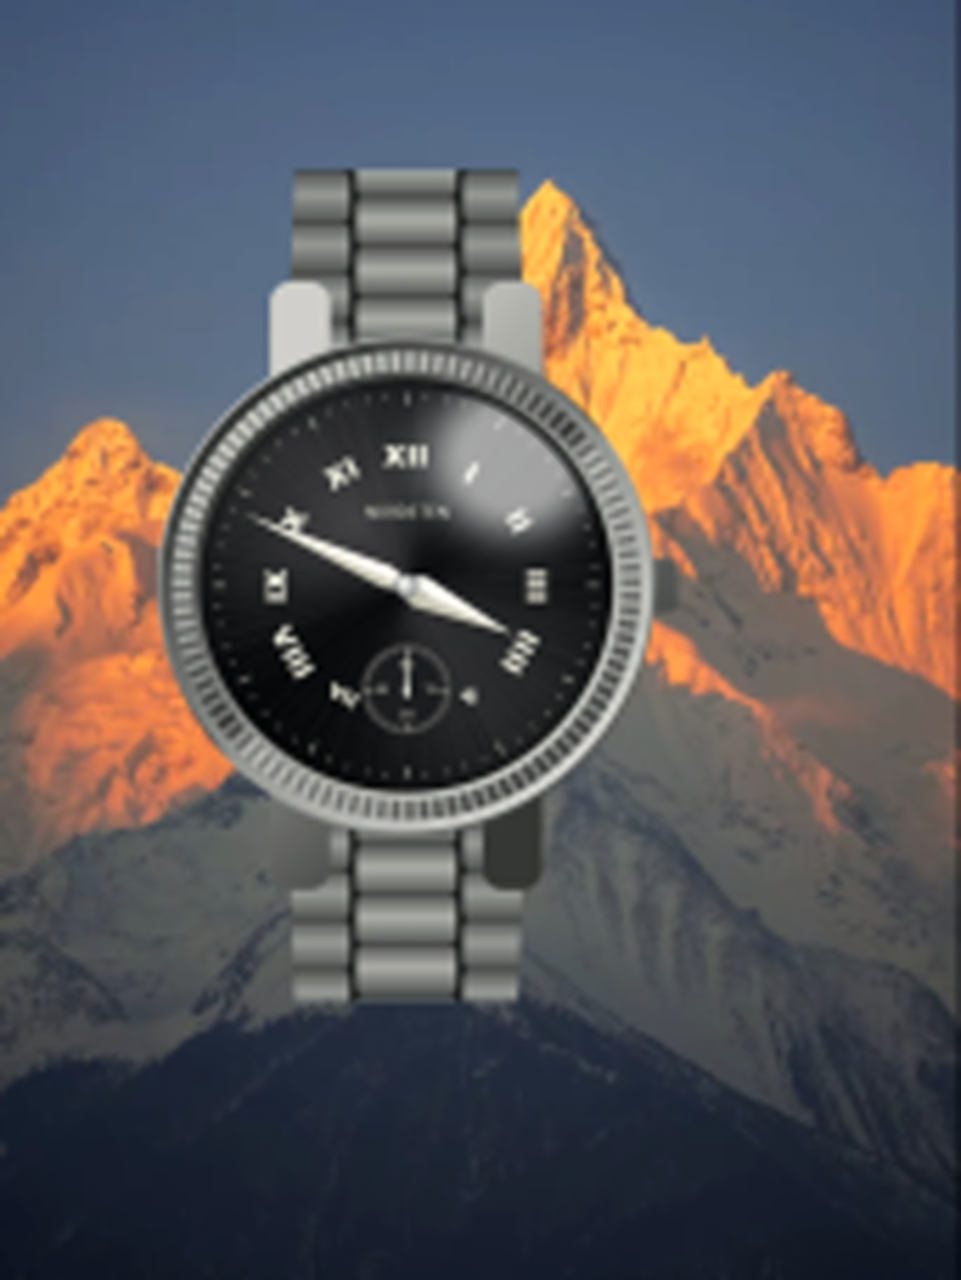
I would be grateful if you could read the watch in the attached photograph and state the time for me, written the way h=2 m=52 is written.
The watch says h=3 m=49
